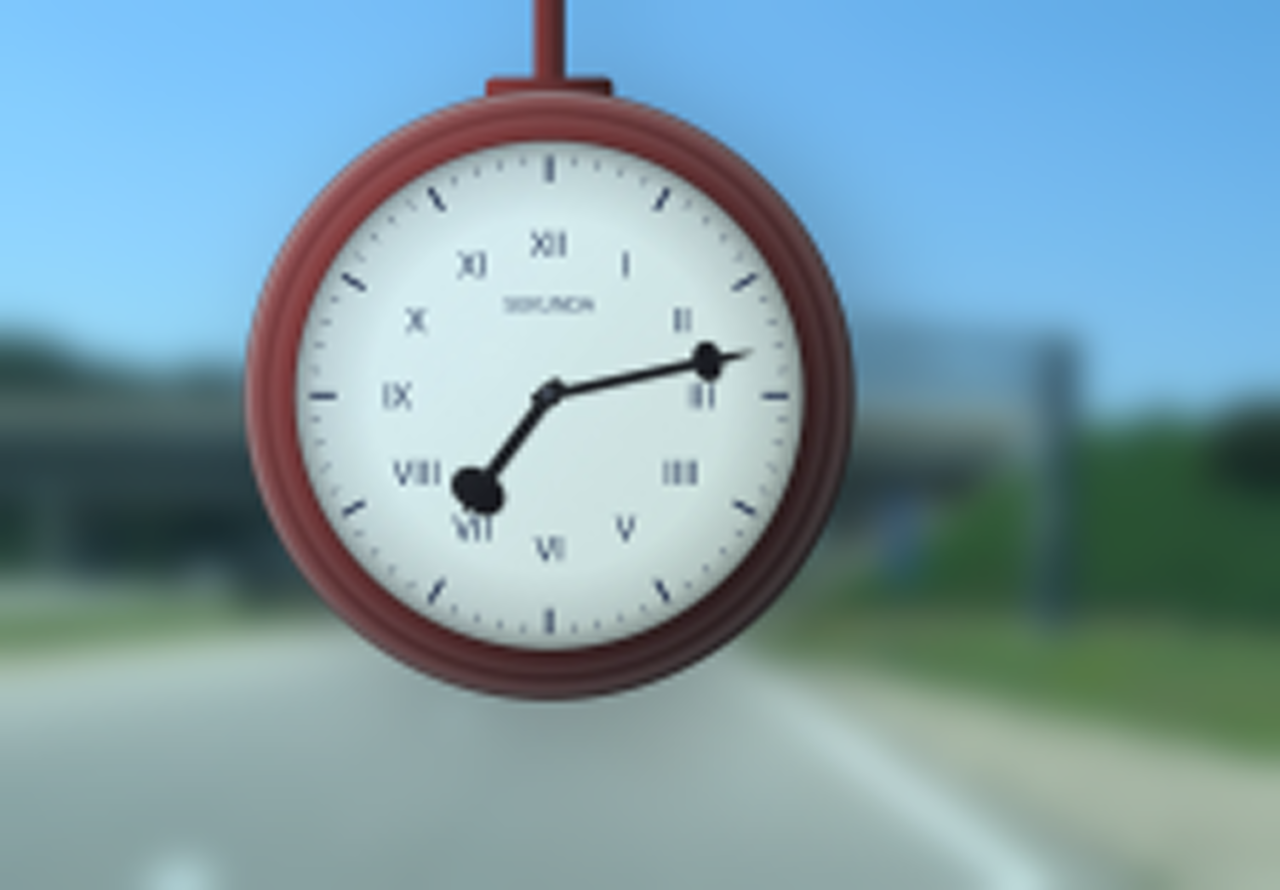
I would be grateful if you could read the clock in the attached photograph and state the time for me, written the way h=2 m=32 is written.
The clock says h=7 m=13
